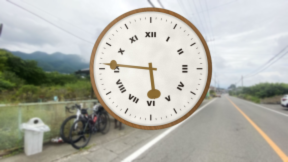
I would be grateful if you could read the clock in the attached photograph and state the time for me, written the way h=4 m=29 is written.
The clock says h=5 m=46
